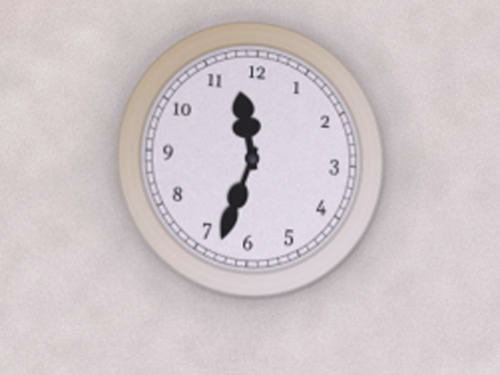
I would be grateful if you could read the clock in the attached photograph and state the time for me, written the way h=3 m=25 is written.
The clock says h=11 m=33
